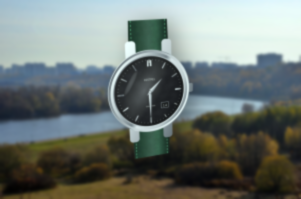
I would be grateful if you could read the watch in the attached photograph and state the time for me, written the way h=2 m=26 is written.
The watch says h=1 m=30
